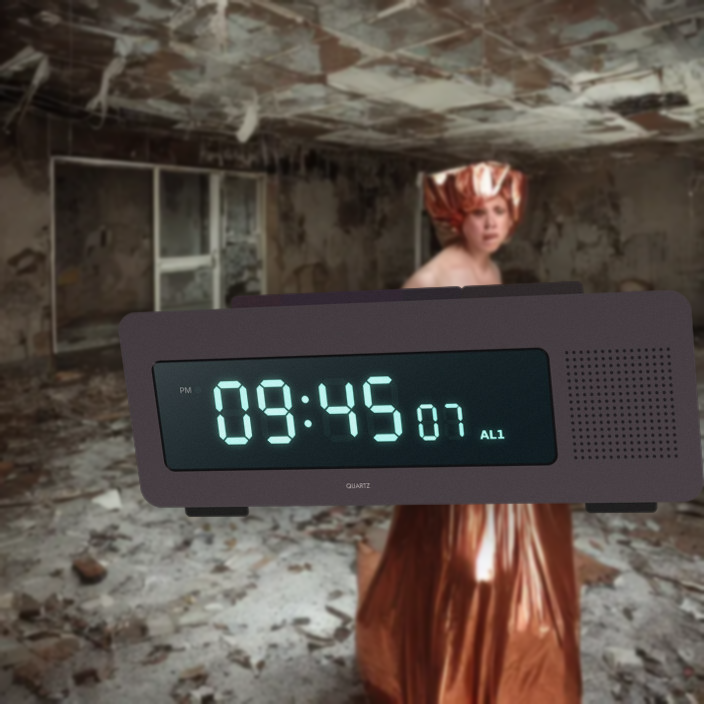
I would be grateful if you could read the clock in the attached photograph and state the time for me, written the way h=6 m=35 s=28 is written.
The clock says h=9 m=45 s=7
